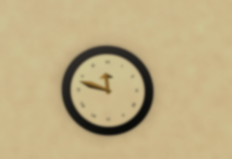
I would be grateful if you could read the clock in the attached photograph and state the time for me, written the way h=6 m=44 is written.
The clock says h=11 m=48
